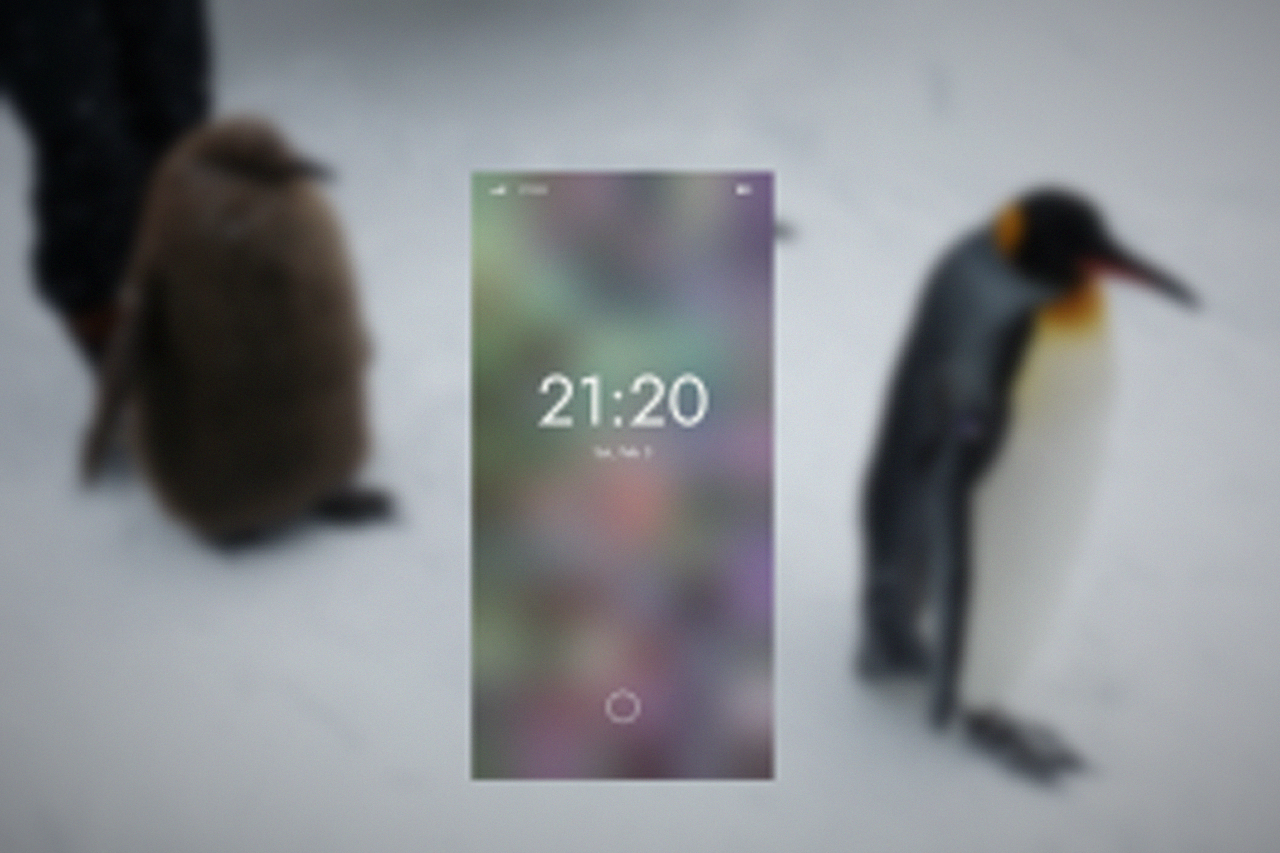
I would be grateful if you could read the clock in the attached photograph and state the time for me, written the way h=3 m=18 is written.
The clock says h=21 m=20
